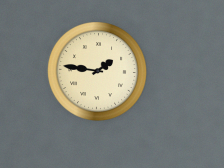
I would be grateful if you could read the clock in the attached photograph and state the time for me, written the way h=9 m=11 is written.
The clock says h=1 m=46
